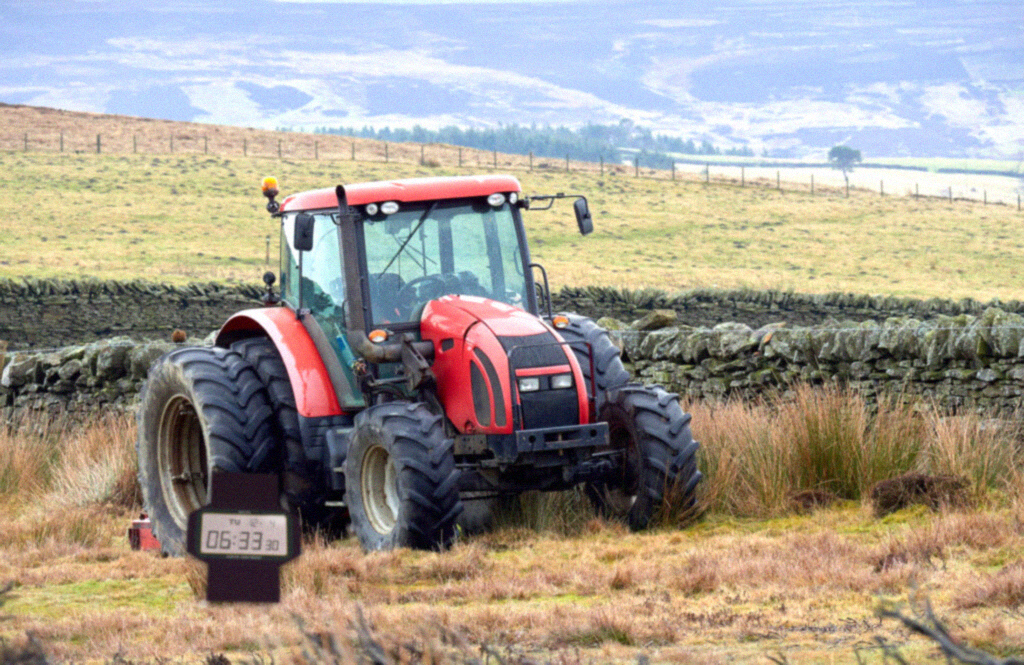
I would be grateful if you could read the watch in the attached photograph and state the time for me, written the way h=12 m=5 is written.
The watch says h=6 m=33
